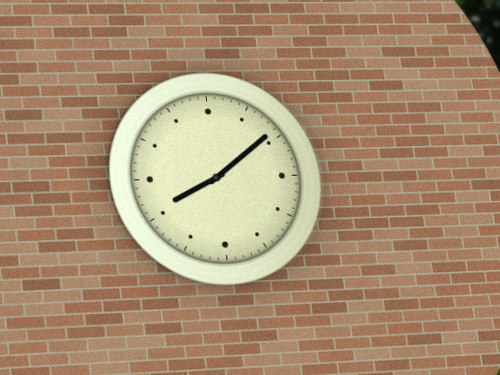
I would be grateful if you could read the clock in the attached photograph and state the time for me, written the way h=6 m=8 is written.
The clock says h=8 m=9
